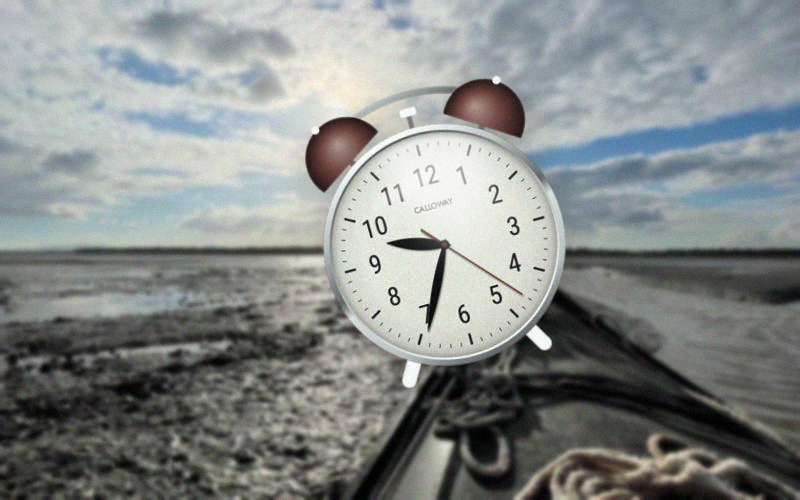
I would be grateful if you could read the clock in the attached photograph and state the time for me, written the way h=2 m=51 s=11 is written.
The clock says h=9 m=34 s=23
